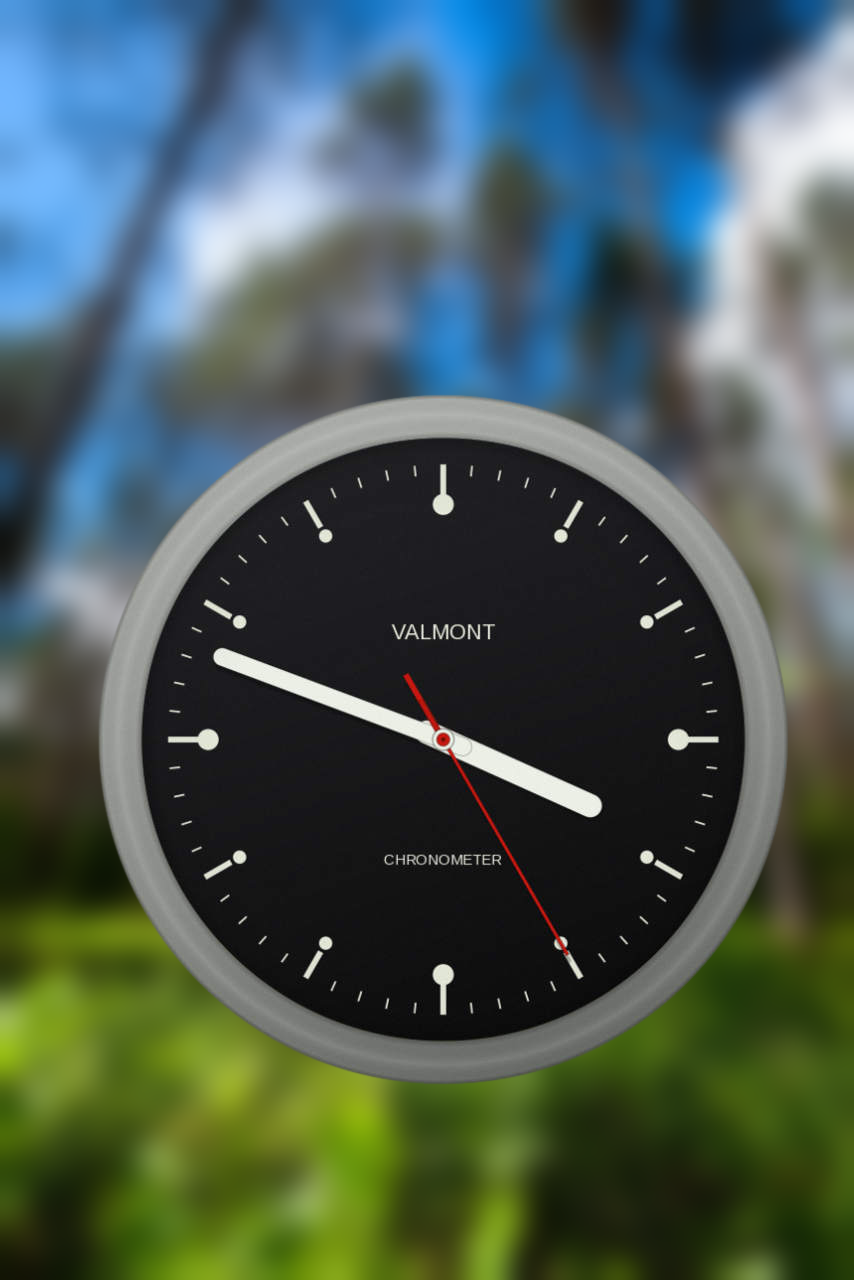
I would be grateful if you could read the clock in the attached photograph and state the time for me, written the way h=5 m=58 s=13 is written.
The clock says h=3 m=48 s=25
